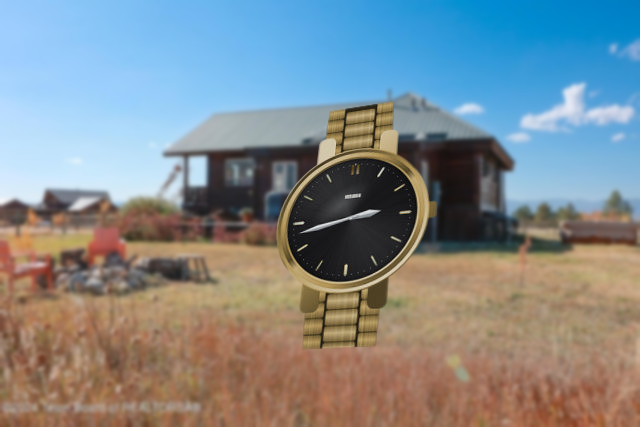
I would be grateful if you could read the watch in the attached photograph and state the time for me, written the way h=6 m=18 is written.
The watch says h=2 m=43
